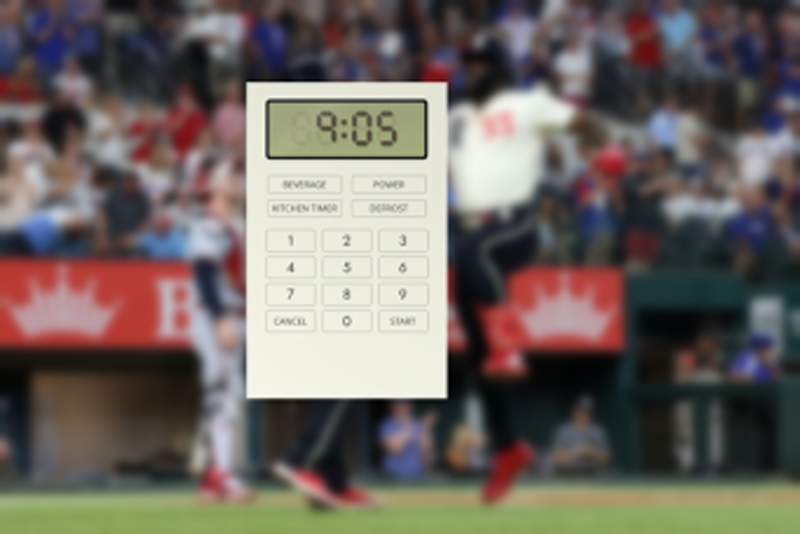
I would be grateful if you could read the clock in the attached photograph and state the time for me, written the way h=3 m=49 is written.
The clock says h=9 m=5
